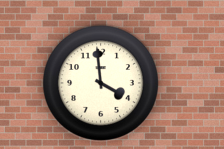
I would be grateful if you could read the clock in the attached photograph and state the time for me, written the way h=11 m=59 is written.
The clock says h=3 m=59
